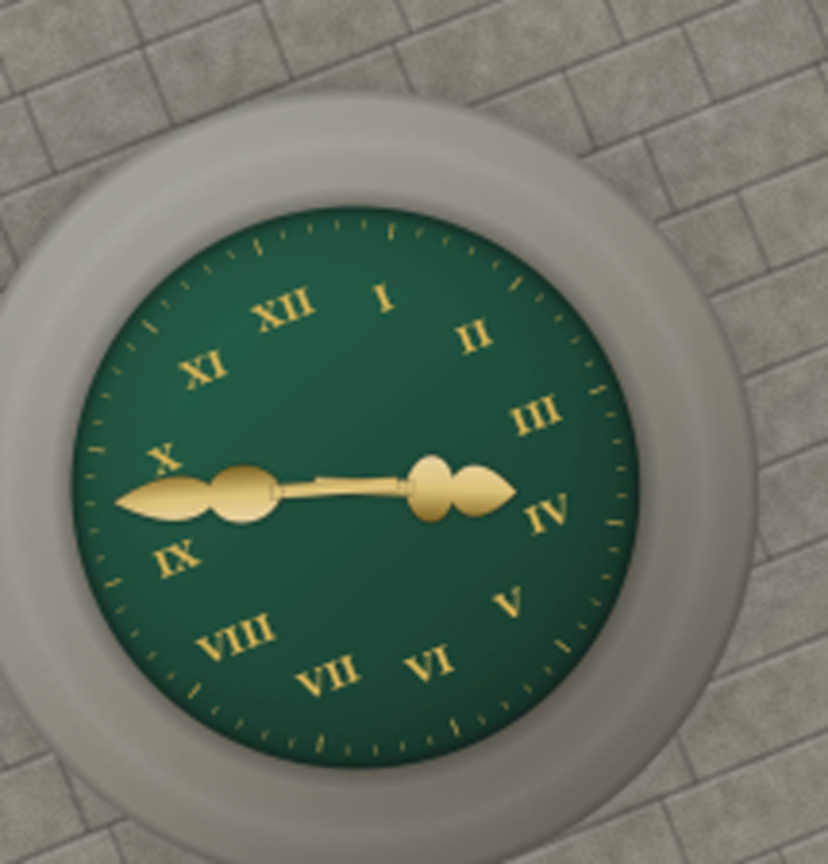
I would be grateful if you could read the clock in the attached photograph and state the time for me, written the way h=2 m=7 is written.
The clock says h=3 m=48
